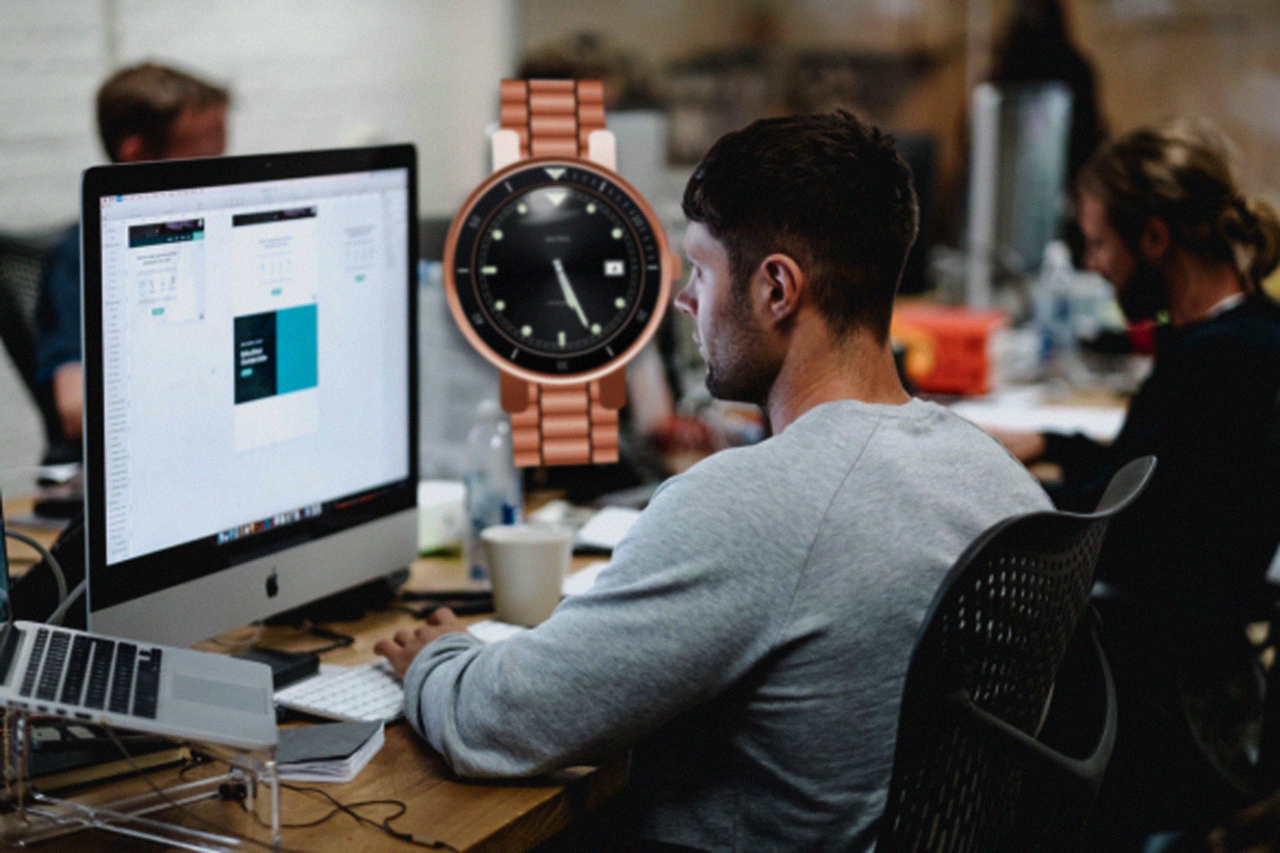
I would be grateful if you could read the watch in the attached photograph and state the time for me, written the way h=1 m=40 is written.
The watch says h=5 m=26
